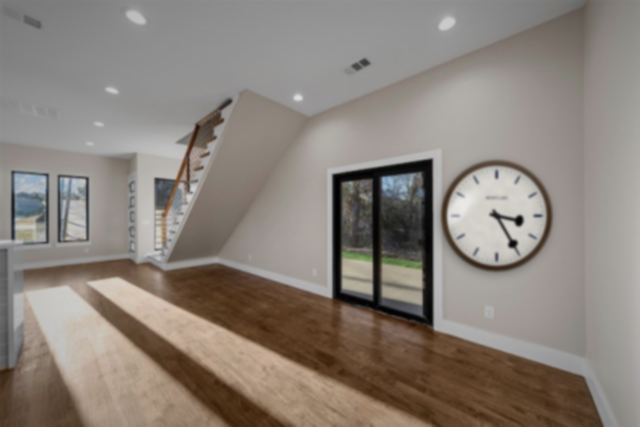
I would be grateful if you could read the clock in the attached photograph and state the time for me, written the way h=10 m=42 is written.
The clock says h=3 m=25
